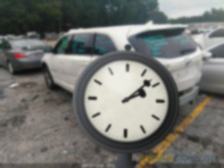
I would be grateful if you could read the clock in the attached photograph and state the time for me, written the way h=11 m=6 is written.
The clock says h=2 m=8
